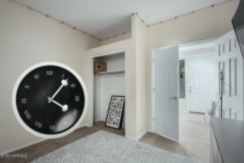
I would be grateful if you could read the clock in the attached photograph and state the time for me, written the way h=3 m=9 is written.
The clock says h=4 m=7
